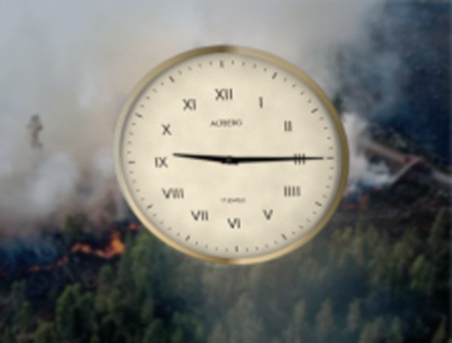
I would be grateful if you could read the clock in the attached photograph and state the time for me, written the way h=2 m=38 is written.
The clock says h=9 m=15
